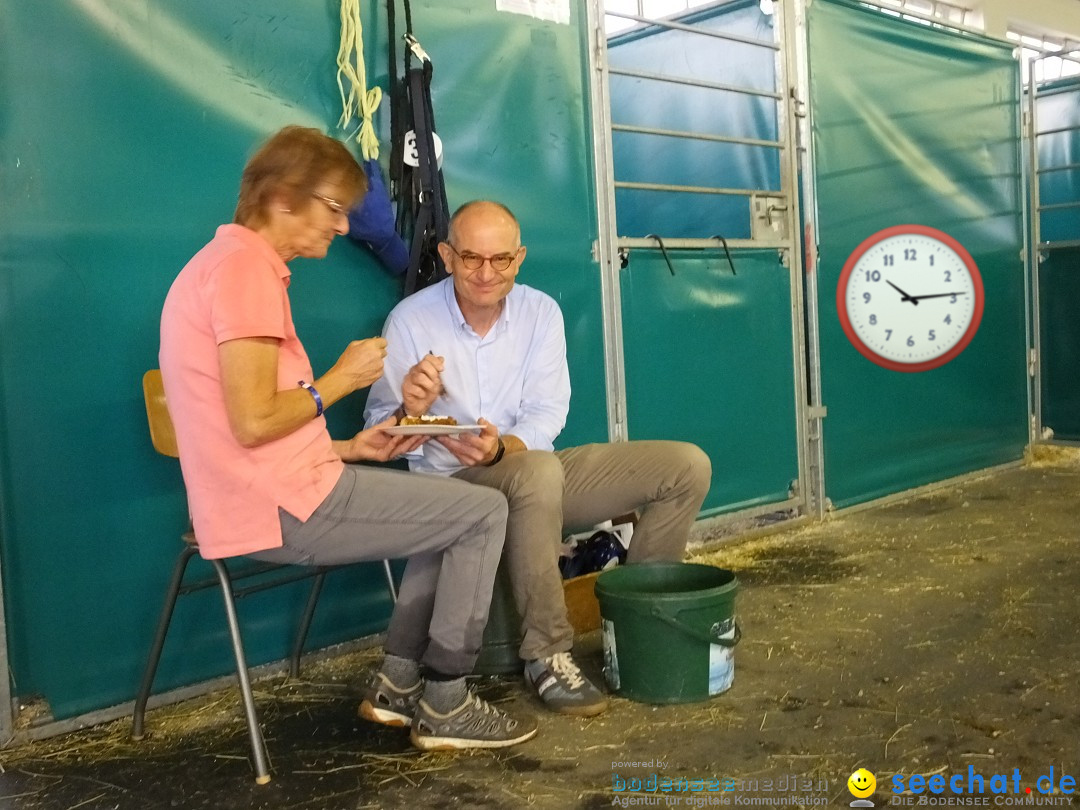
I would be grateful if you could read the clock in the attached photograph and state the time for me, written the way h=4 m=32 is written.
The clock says h=10 m=14
